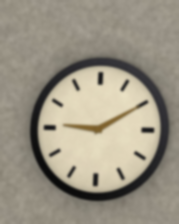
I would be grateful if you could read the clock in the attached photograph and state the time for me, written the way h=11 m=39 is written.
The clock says h=9 m=10
